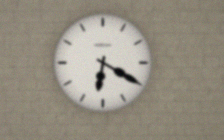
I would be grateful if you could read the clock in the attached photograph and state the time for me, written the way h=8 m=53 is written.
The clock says h=6 m=20
